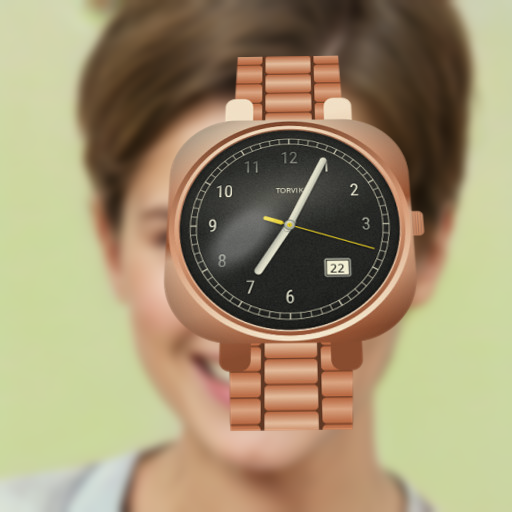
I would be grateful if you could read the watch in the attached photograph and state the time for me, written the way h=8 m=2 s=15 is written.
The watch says h=7 m=4 s=18
